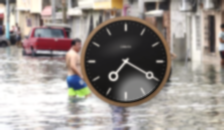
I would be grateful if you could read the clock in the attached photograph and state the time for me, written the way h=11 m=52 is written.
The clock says h=7 m=20
